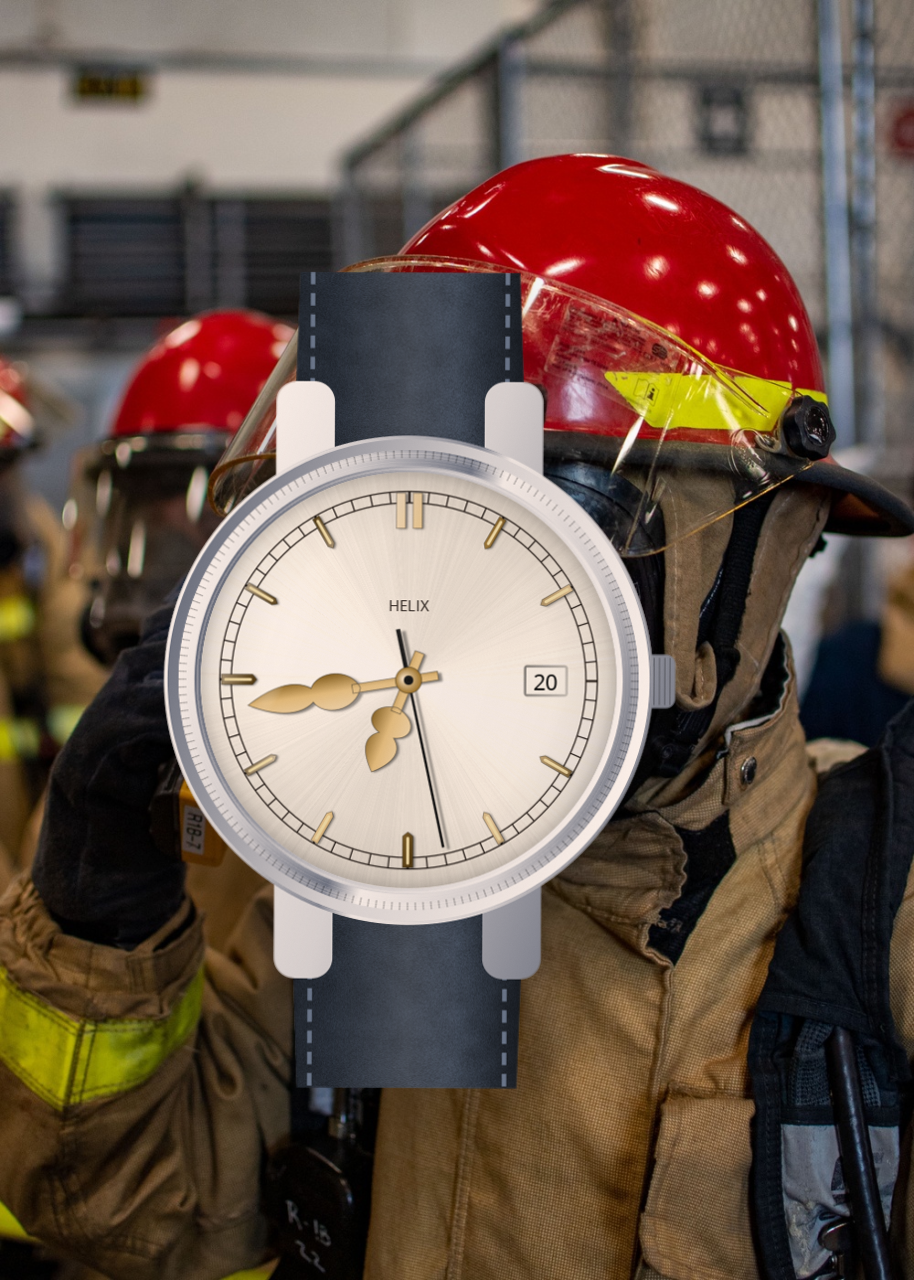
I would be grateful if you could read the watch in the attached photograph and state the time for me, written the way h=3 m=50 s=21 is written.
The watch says h=6 m=43 s=28
